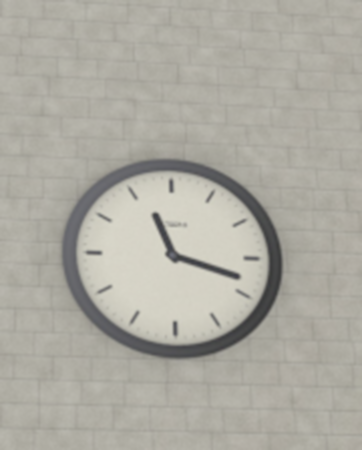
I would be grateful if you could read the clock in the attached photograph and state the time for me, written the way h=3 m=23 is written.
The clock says h=11 m=18
